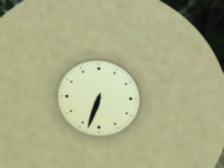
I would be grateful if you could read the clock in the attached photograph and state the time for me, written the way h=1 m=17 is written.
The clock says h=6 m=33
